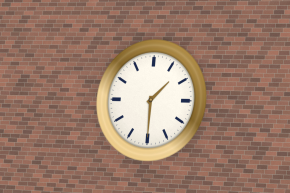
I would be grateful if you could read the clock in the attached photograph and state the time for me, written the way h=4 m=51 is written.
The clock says h=1 m=30
